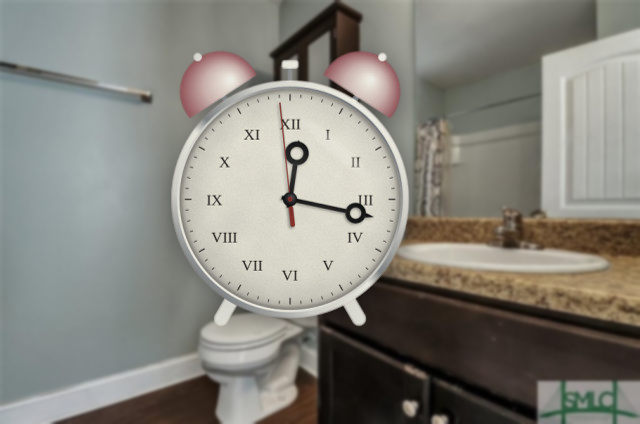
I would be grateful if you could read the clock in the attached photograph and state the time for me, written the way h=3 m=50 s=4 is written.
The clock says h=12 m=16 s=59
